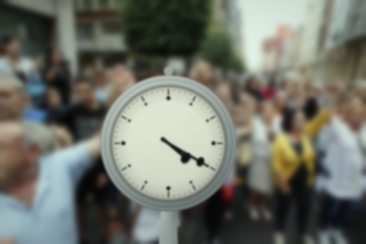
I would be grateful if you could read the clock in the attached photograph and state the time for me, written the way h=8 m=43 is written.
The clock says h=4 m=20
